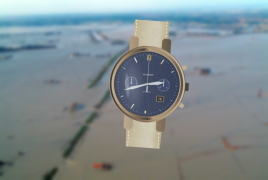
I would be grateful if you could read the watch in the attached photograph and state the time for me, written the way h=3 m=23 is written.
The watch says h=2 m=42
